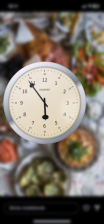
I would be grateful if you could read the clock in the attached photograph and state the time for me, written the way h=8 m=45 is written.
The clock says h=5 m=54
